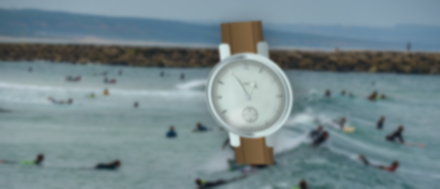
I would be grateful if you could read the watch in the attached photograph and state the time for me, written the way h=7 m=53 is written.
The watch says h=12 m=55
